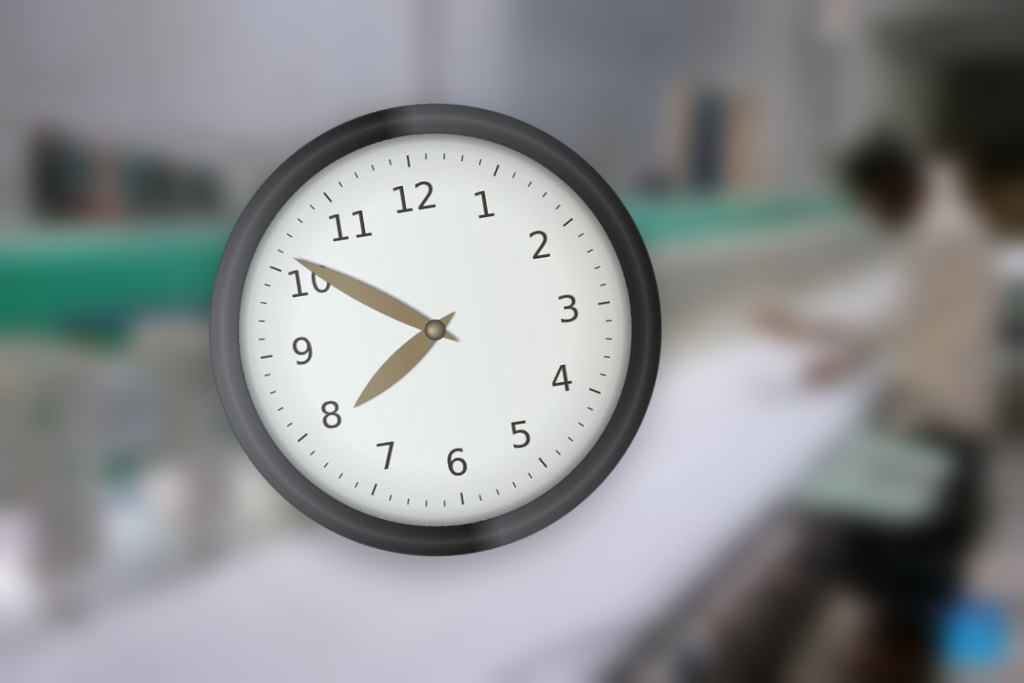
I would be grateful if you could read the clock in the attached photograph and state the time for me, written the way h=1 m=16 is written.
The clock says h=7 m=51
